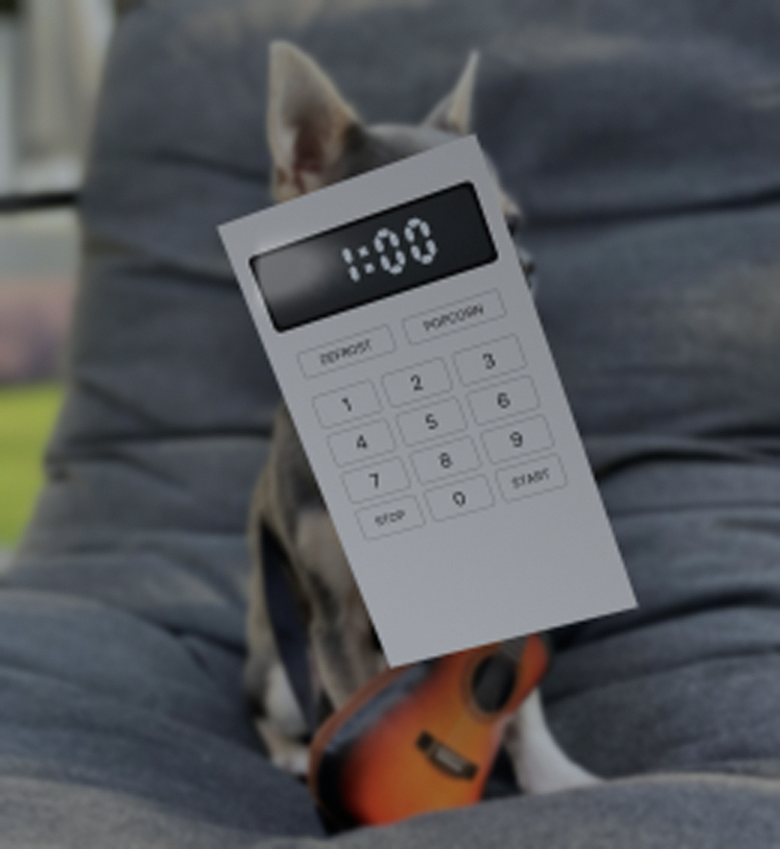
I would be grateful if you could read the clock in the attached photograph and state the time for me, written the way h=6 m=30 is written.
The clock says h=1 m=0
